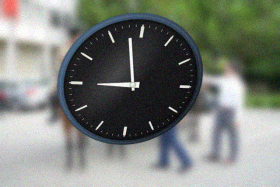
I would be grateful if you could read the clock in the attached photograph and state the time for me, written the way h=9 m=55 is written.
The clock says h=8 m=58
